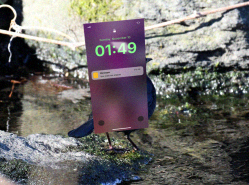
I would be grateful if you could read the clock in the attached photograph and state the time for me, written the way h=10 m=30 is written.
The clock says h=1 m=49
